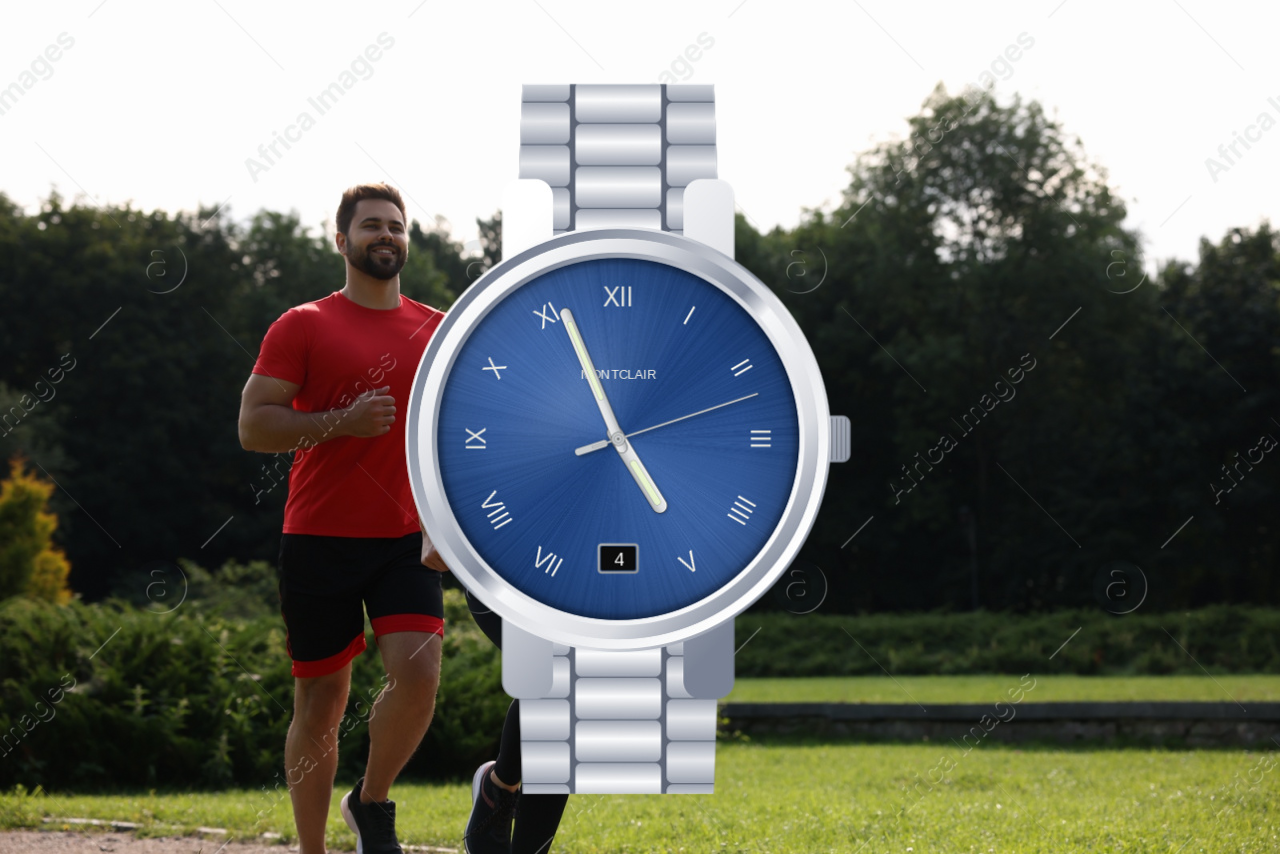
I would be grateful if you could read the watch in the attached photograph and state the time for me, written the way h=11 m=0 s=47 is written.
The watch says h=4 m=56 s=12
